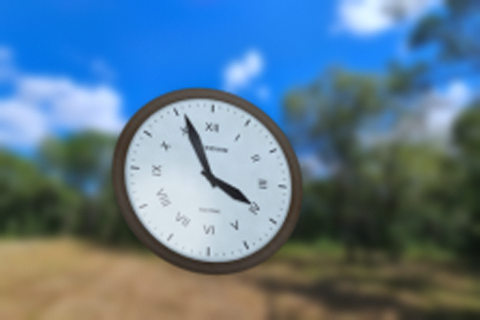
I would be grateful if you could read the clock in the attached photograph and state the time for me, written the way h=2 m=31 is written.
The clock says h=3 m=56
